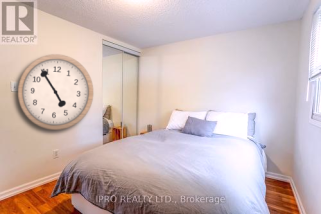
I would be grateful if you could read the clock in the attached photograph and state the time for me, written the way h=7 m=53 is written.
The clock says h=4 m=54
